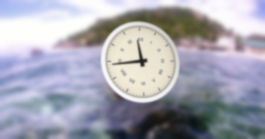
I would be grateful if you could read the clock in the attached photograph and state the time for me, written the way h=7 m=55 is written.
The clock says h=11 m=44
